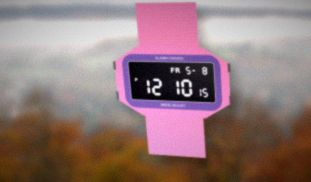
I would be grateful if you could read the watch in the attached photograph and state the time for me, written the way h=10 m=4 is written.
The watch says h=12 m=10
